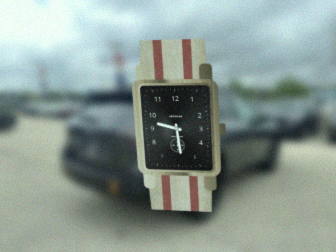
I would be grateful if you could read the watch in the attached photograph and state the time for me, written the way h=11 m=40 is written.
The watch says h=9 m=29
